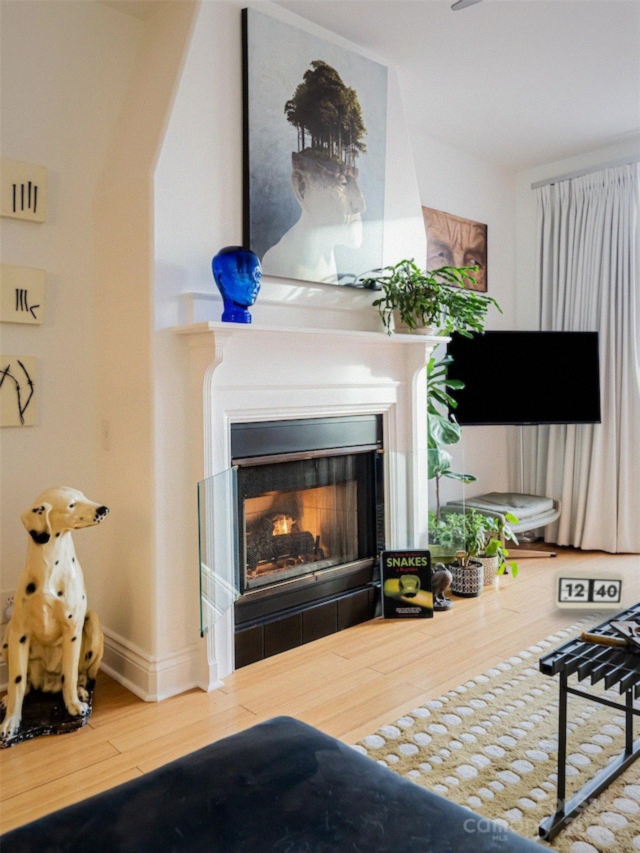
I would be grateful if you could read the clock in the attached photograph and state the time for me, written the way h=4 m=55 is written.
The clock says h=12 m=40
